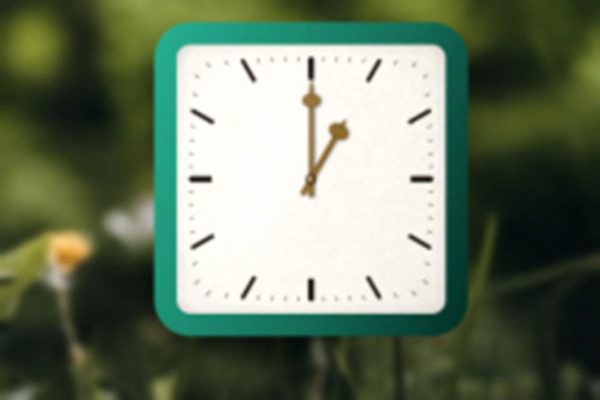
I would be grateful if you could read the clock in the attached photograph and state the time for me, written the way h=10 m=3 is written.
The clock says h=1 m=0
